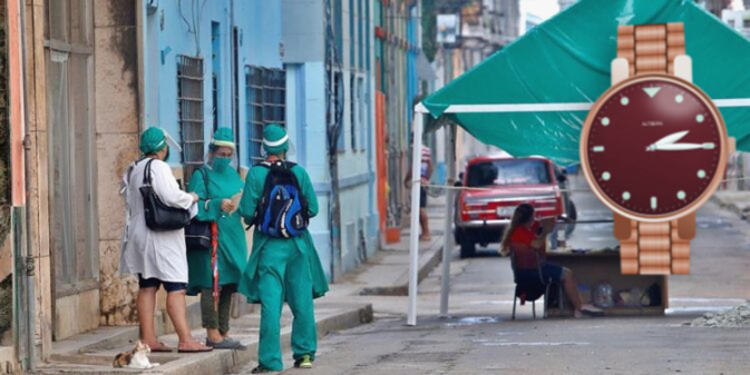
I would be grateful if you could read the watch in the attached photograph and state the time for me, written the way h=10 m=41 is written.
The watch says h=2 m=15
